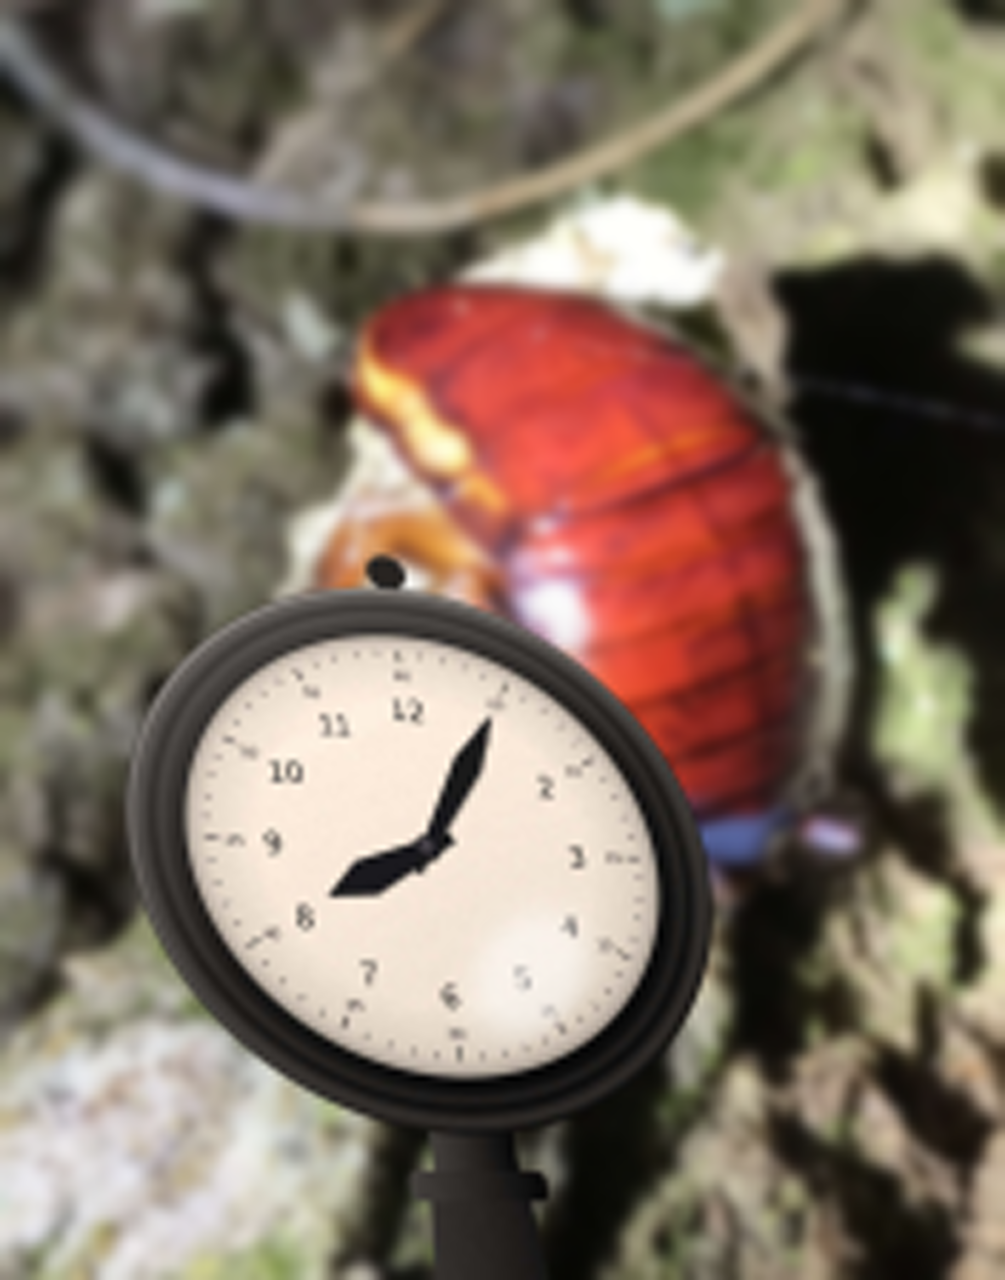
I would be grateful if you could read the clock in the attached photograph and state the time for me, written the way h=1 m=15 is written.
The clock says h=8 m=5
